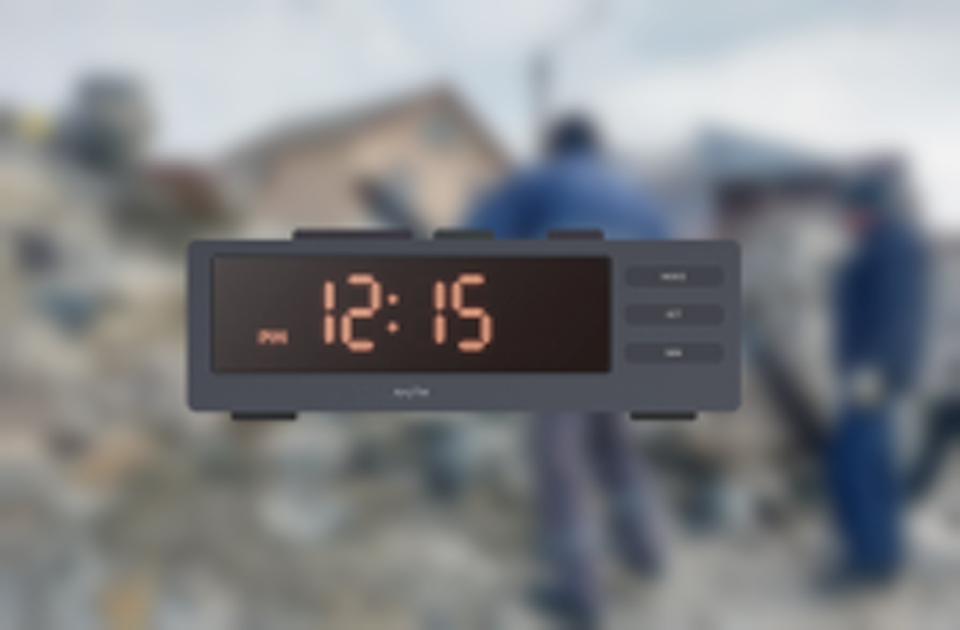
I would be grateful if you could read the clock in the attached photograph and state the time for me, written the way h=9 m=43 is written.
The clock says h=12 m=15
